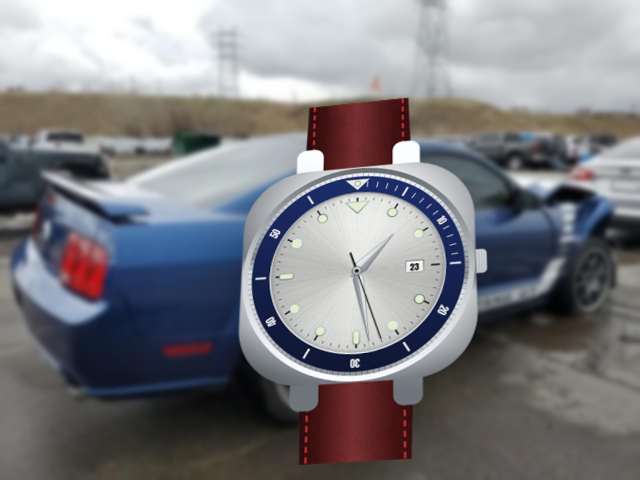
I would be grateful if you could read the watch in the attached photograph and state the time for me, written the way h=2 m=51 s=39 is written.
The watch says h=1 m=28 s=27
